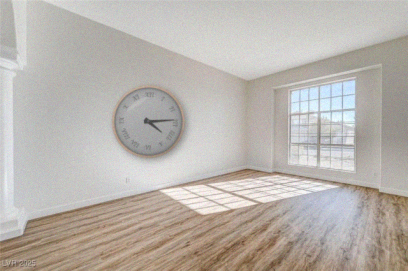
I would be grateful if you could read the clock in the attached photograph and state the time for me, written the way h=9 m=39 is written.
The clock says h=4 m=14
